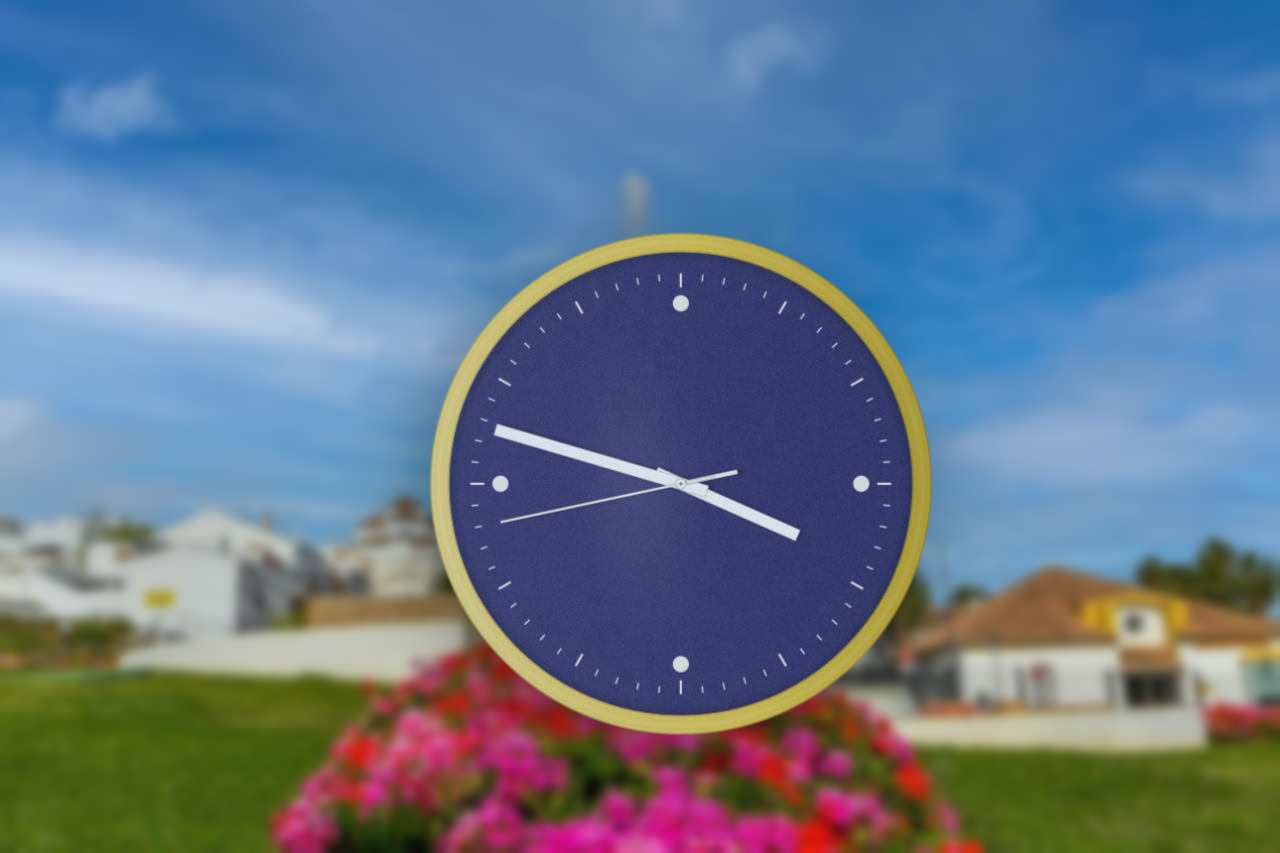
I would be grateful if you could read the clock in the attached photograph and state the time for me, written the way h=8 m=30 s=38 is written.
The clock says h=3 m=47 s=43
